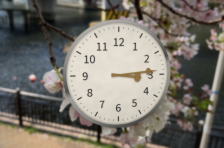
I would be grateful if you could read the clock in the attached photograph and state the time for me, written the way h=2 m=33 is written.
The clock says h=3 m=14
